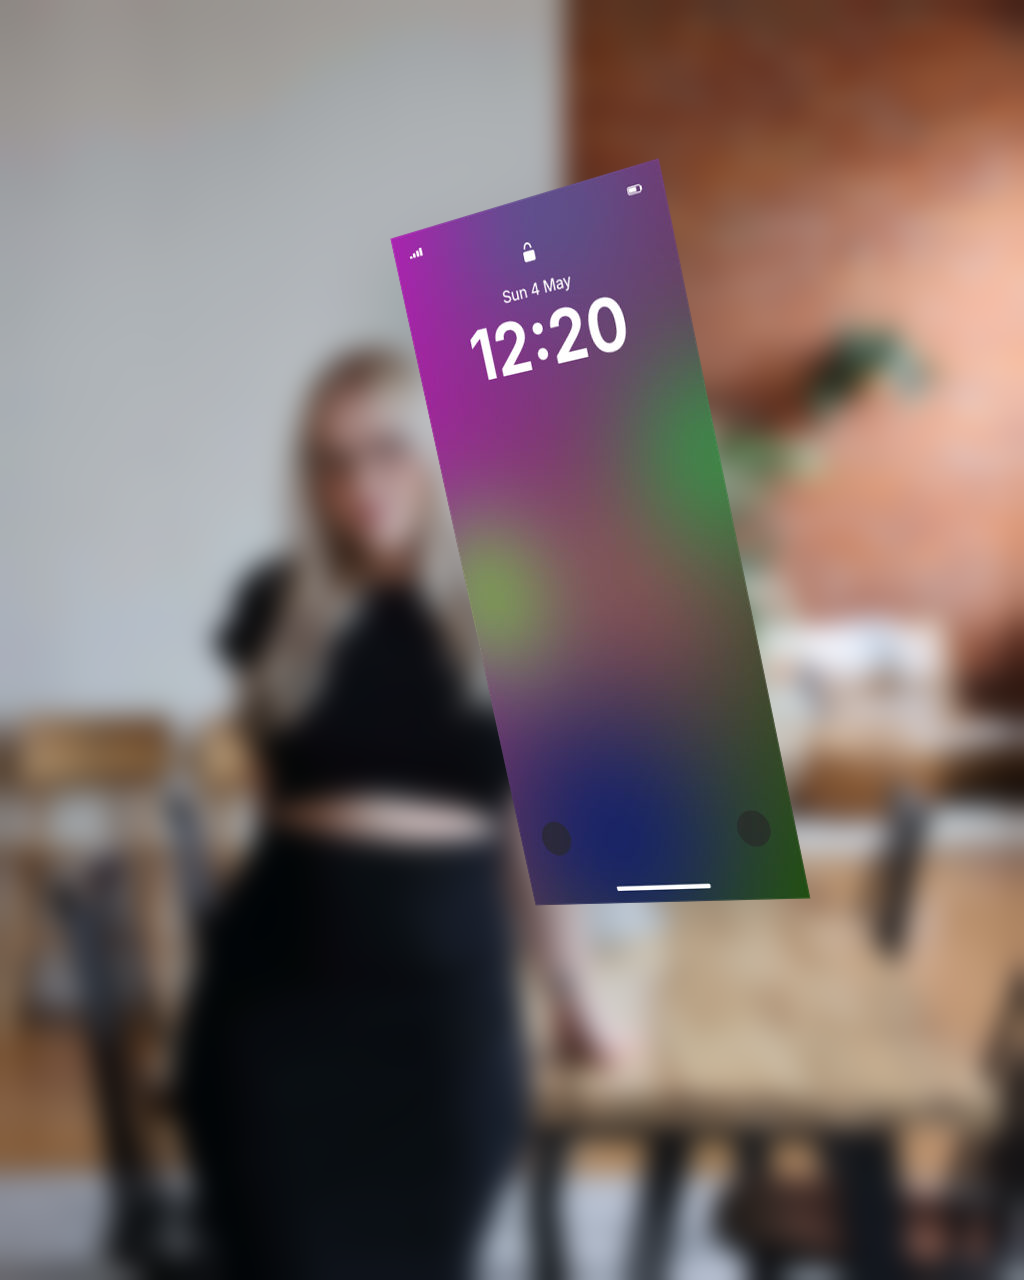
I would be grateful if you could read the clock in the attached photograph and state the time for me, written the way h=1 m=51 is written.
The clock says h=12 m=20
